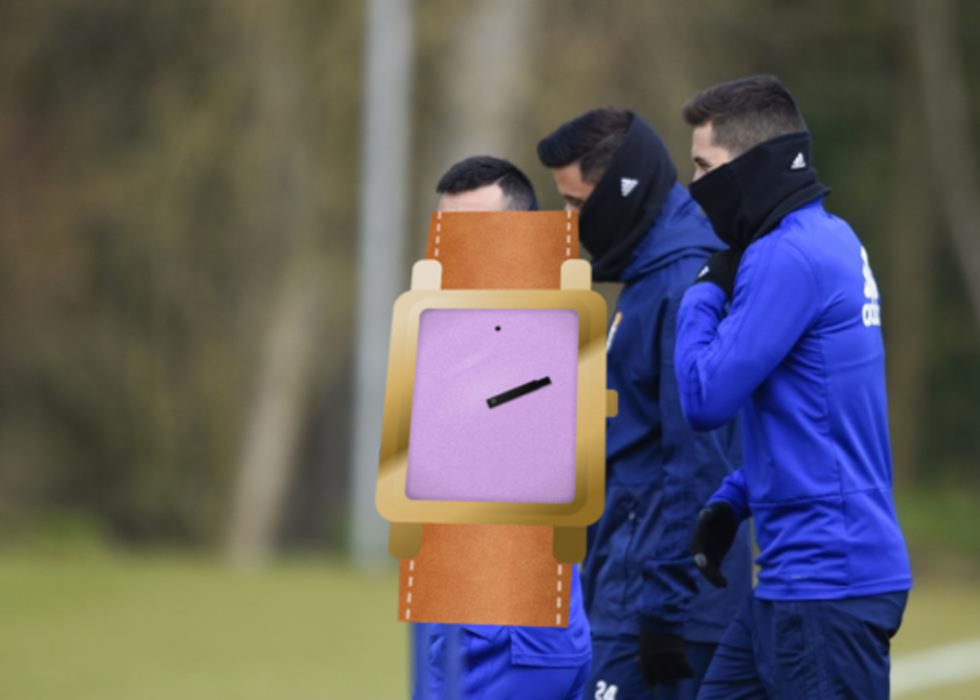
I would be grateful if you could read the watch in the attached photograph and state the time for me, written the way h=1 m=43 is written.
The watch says h=2 m=11
